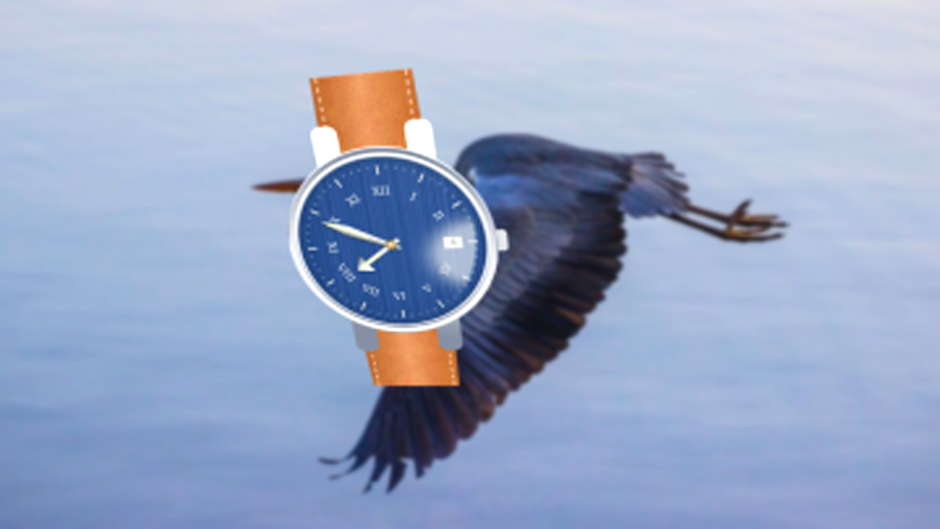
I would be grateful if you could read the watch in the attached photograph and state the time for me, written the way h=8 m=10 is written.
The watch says h=7 m=49
